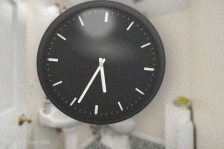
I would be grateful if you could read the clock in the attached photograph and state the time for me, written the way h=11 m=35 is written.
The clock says h=5 m=34
